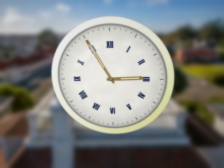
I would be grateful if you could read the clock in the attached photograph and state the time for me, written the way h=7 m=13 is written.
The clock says h=2 m=55
